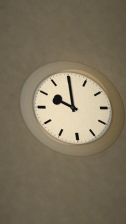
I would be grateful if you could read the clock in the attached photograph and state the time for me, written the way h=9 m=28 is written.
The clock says h=10 m=0
